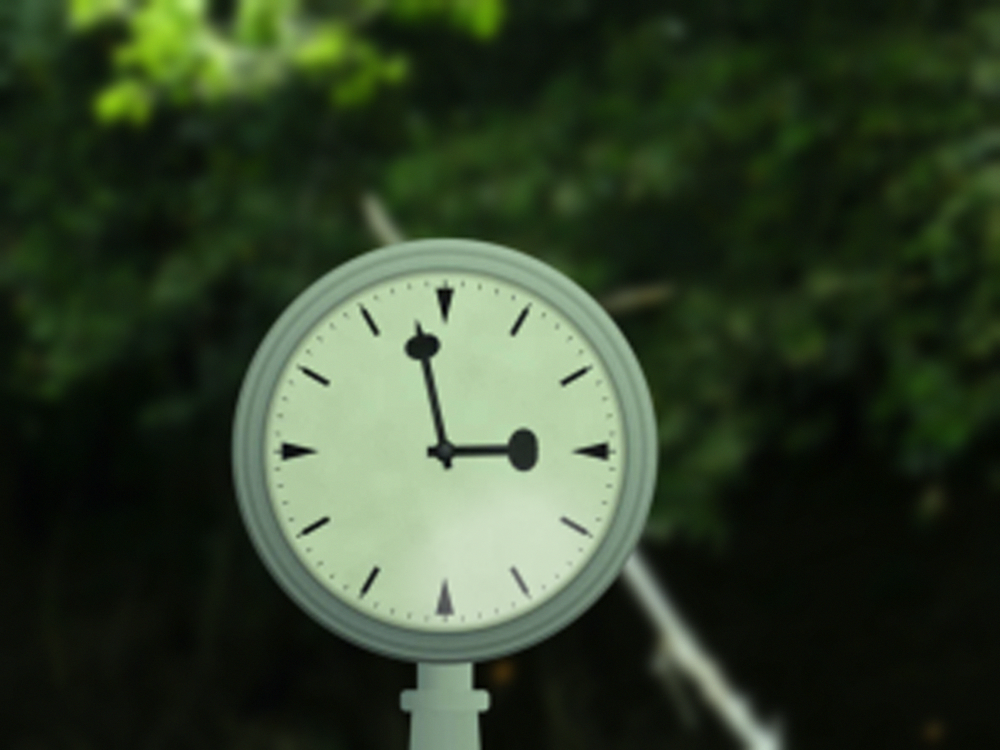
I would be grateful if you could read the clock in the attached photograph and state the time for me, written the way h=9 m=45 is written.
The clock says h=2 m=58
